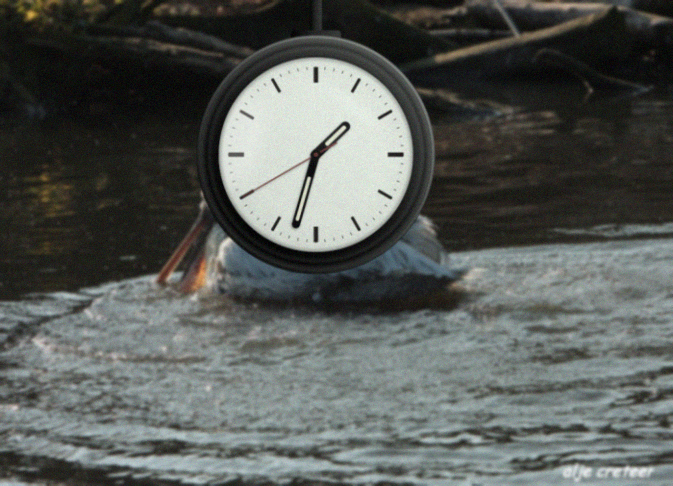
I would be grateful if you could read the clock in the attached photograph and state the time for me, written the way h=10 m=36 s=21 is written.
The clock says h=1 m=32 s=40
